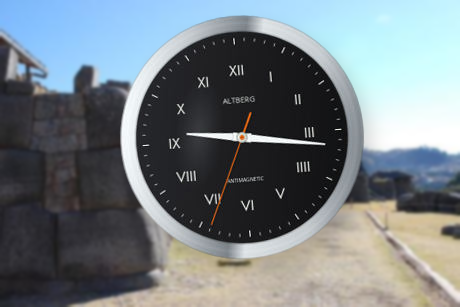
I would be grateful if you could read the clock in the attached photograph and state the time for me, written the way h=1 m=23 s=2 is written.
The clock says h=9 m=16 s=34
